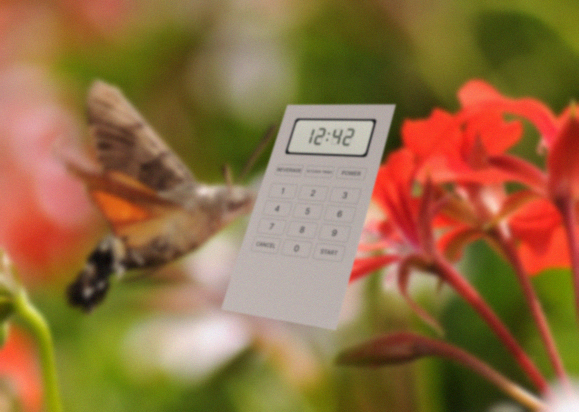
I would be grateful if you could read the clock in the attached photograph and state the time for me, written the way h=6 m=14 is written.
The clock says h=12 m=42
